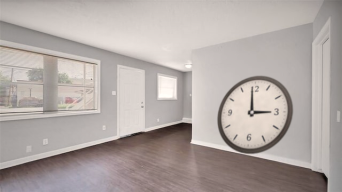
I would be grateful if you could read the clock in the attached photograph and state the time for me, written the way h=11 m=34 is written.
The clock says h=2 m=59
